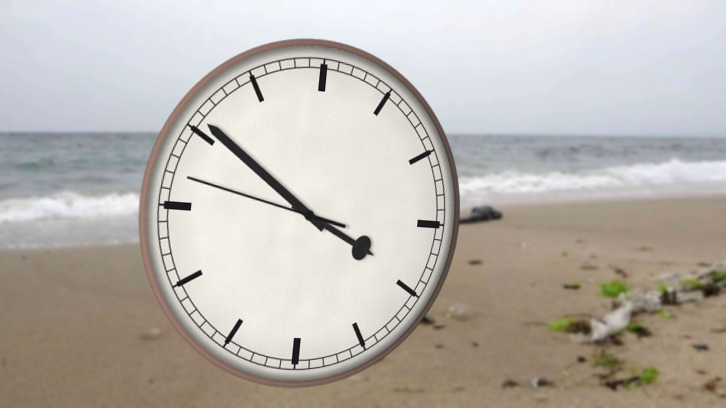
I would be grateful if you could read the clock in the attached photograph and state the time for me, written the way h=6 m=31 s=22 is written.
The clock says h=3 m=50 s=47
